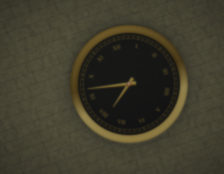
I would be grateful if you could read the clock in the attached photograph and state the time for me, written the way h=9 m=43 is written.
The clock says h=7 m=47
